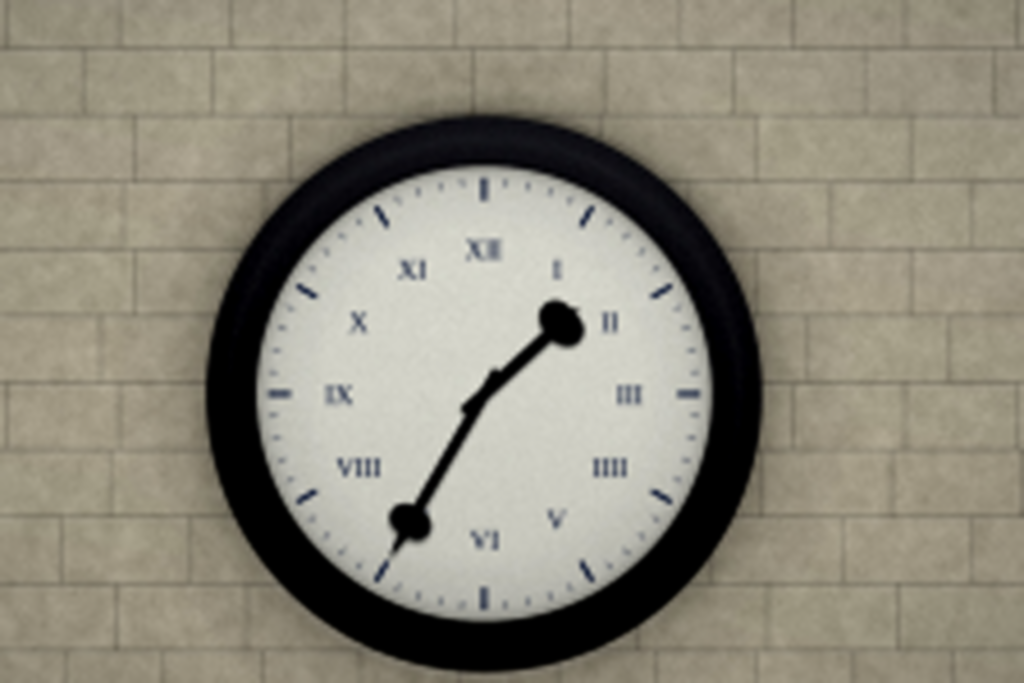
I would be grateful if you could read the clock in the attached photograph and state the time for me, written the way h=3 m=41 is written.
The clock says h=1 m=35
